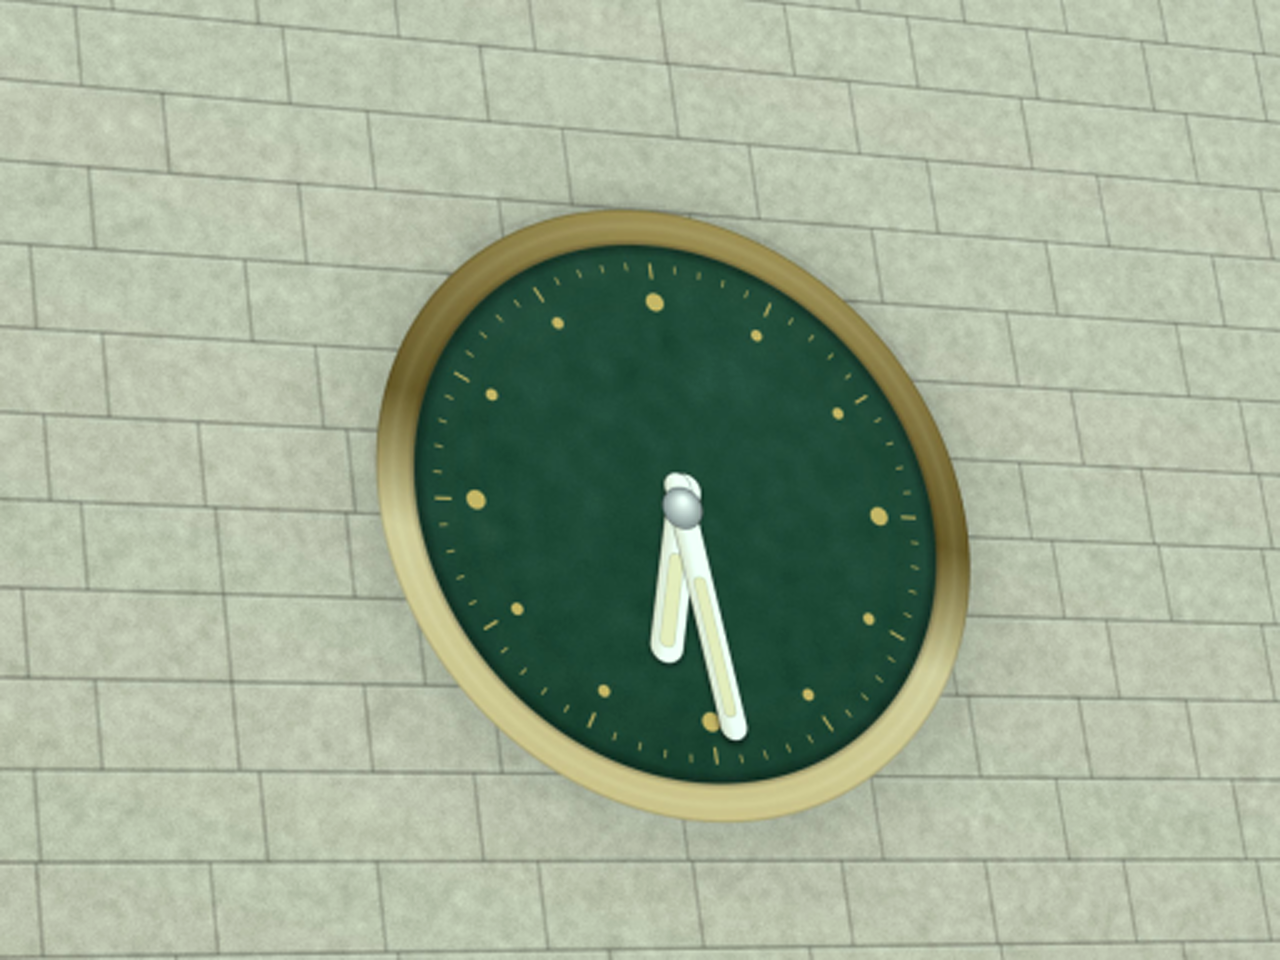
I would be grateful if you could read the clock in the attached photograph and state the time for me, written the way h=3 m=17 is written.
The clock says h=6 m=29
